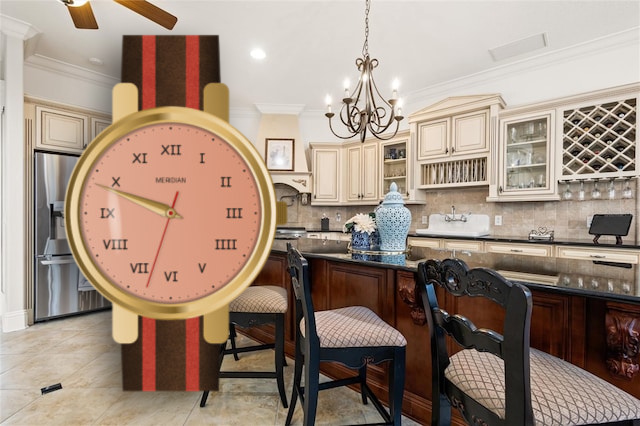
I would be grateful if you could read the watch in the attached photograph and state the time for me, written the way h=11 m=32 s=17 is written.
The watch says h=9 m=48 s=33
